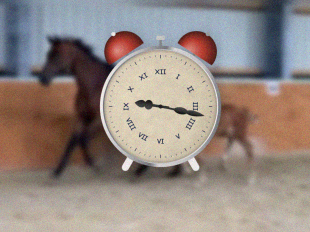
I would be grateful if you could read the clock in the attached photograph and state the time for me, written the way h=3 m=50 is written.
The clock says h=9 m=17
